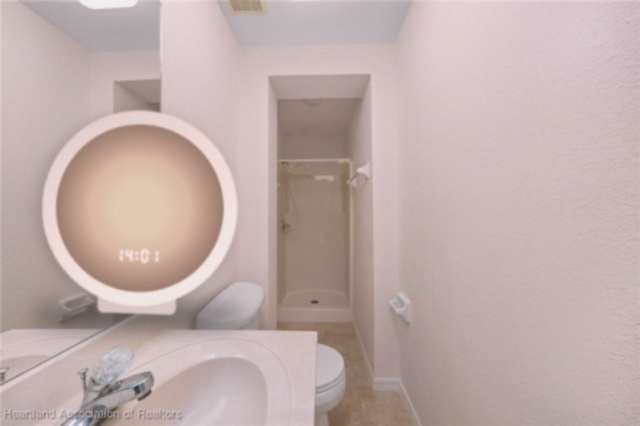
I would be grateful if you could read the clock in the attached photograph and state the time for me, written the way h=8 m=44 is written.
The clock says h=14 m=1
